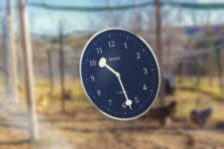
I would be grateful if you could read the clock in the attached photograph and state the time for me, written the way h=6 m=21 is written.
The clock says h=10 m=28
